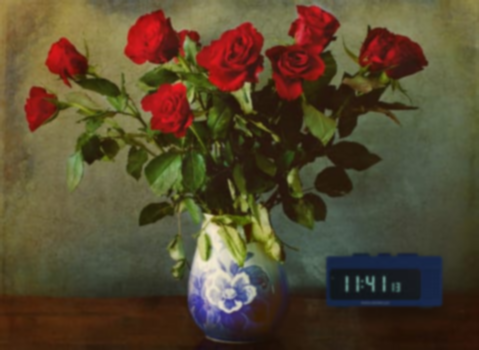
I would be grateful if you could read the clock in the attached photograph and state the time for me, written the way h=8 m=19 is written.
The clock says h=11 m=41
